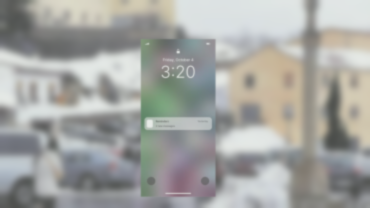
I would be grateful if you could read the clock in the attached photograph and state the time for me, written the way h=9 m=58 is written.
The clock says h=3 m=20
